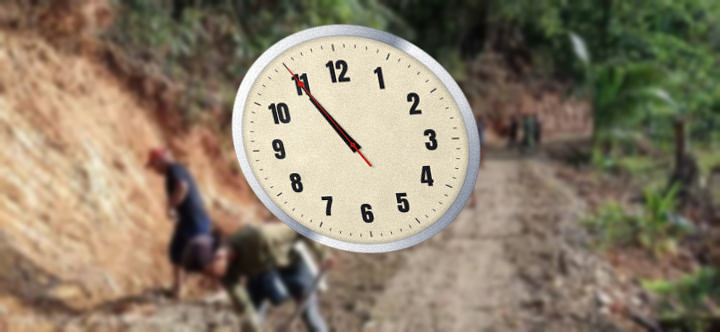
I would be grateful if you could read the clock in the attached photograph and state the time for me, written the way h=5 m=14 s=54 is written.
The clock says h=10 m=54 s=55
